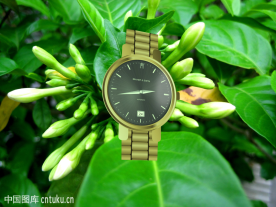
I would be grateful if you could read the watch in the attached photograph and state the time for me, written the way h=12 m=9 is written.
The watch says h=2 m=43
